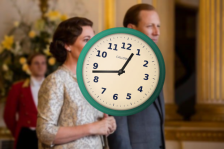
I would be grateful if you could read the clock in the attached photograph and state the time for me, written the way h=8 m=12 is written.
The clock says h=12 m=43
